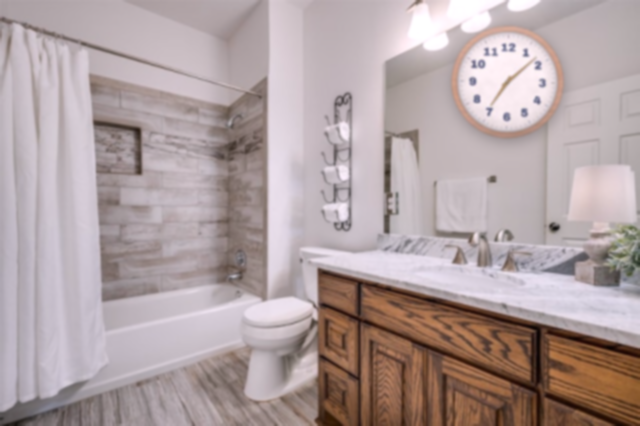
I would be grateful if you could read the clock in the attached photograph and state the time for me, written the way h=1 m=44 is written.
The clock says h=7 m=8
